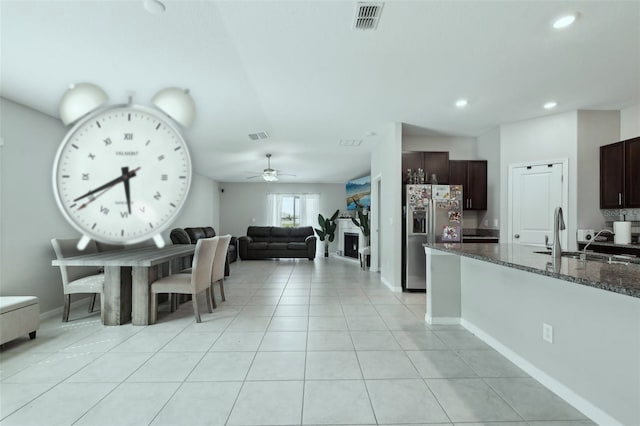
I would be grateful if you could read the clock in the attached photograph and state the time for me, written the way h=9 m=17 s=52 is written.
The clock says h=5 m=40 s=39
